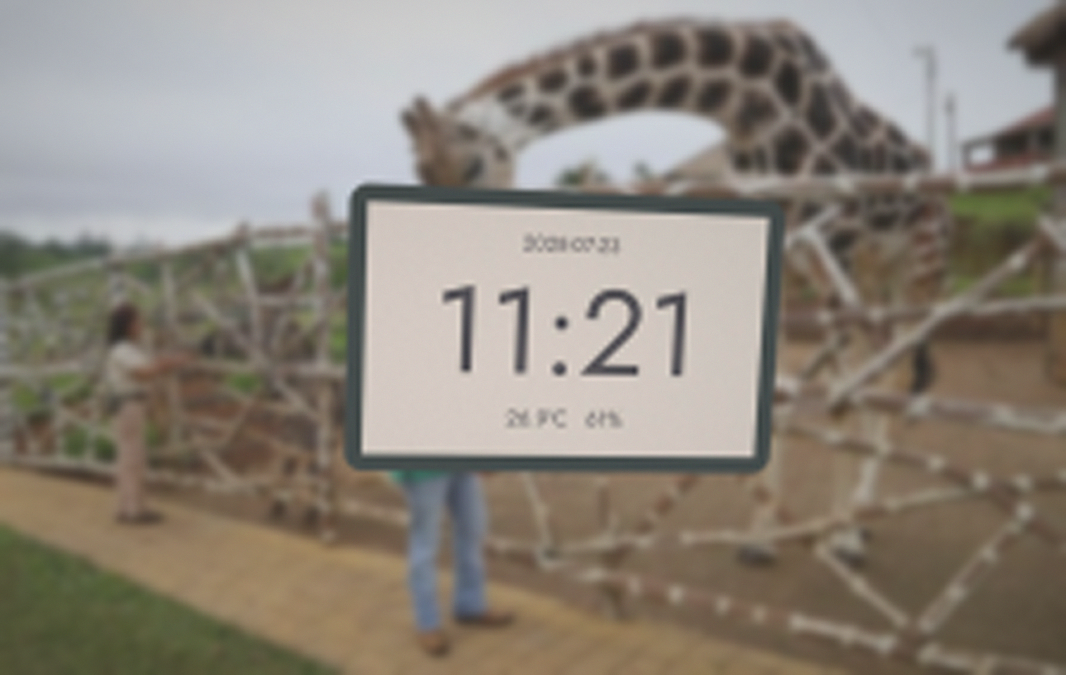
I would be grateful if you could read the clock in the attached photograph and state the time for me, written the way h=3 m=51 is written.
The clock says h=11 m=21
